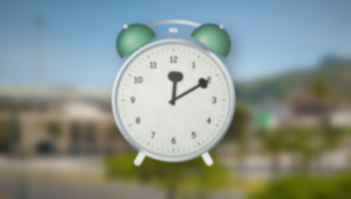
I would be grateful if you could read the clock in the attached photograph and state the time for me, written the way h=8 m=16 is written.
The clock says h=12 m=10
